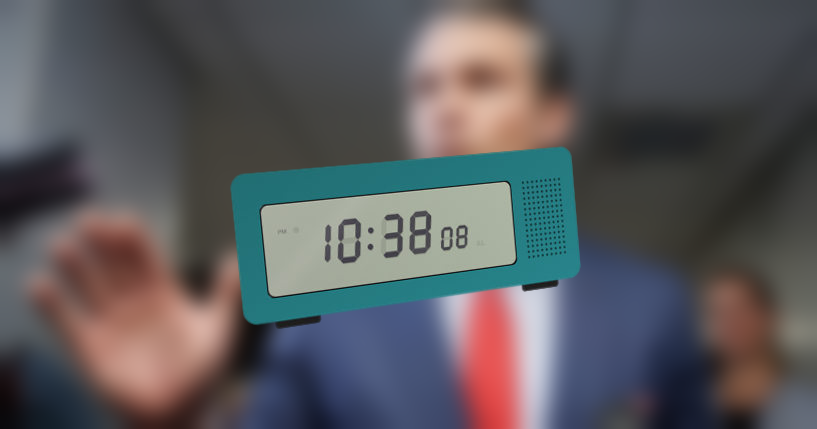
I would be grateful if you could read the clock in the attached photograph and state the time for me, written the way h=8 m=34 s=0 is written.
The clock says h=10 m=38 s=8
